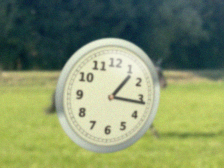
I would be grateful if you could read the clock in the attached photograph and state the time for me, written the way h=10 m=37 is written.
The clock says h=1 m=16
